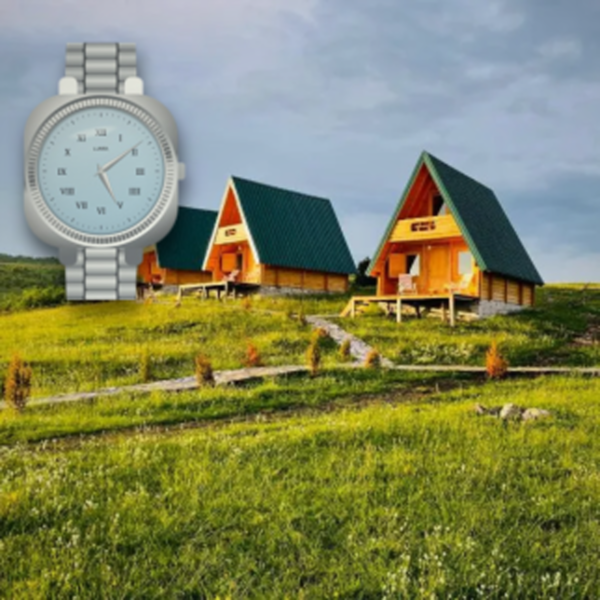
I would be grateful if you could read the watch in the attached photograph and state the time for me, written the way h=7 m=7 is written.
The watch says h=5 m=9
